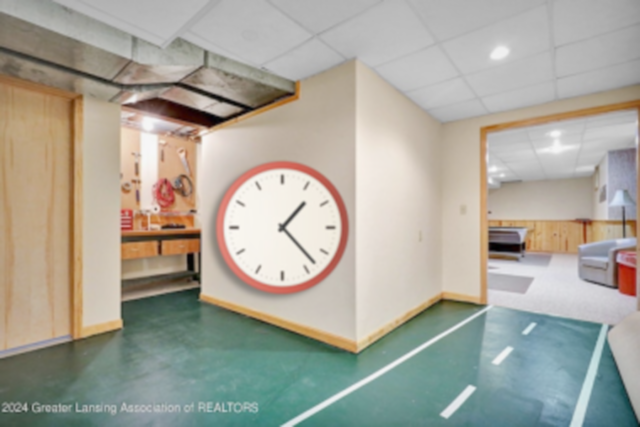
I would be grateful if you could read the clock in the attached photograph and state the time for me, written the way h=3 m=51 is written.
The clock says h=1 m=23
